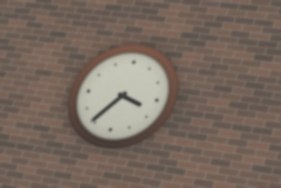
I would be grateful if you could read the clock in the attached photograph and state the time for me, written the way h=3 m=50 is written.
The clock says h=3 m=36
